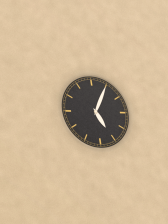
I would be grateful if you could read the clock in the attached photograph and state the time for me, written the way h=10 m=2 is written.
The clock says h=5 m=5
